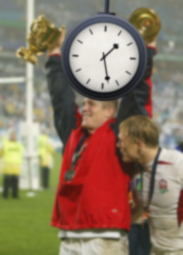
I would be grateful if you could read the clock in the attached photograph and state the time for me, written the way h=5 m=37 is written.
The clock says h=1 m=28
